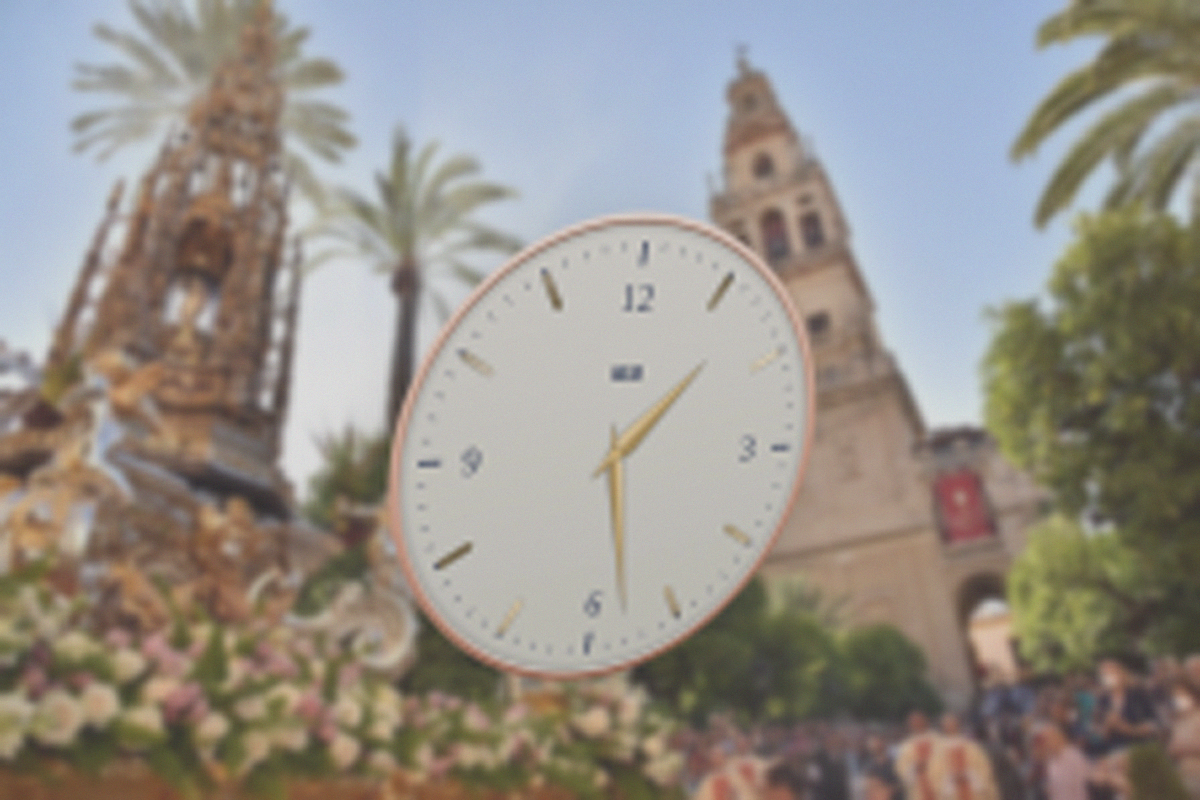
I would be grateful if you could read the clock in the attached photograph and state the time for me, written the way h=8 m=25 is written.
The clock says h=1 m=28
